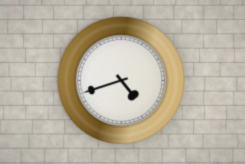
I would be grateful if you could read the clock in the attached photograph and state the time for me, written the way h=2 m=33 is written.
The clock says h=4 m=42
